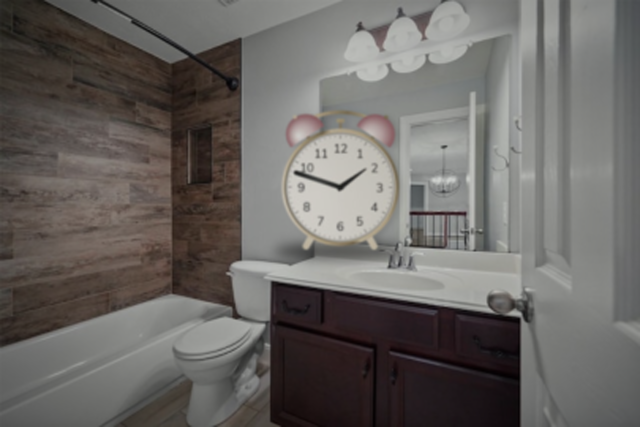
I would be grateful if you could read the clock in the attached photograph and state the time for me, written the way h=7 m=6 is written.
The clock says h=1 m=48
